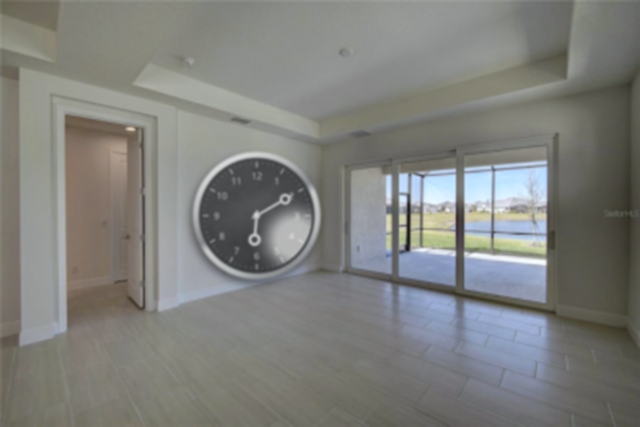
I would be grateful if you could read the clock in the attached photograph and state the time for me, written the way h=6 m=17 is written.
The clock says h=6 m=10
